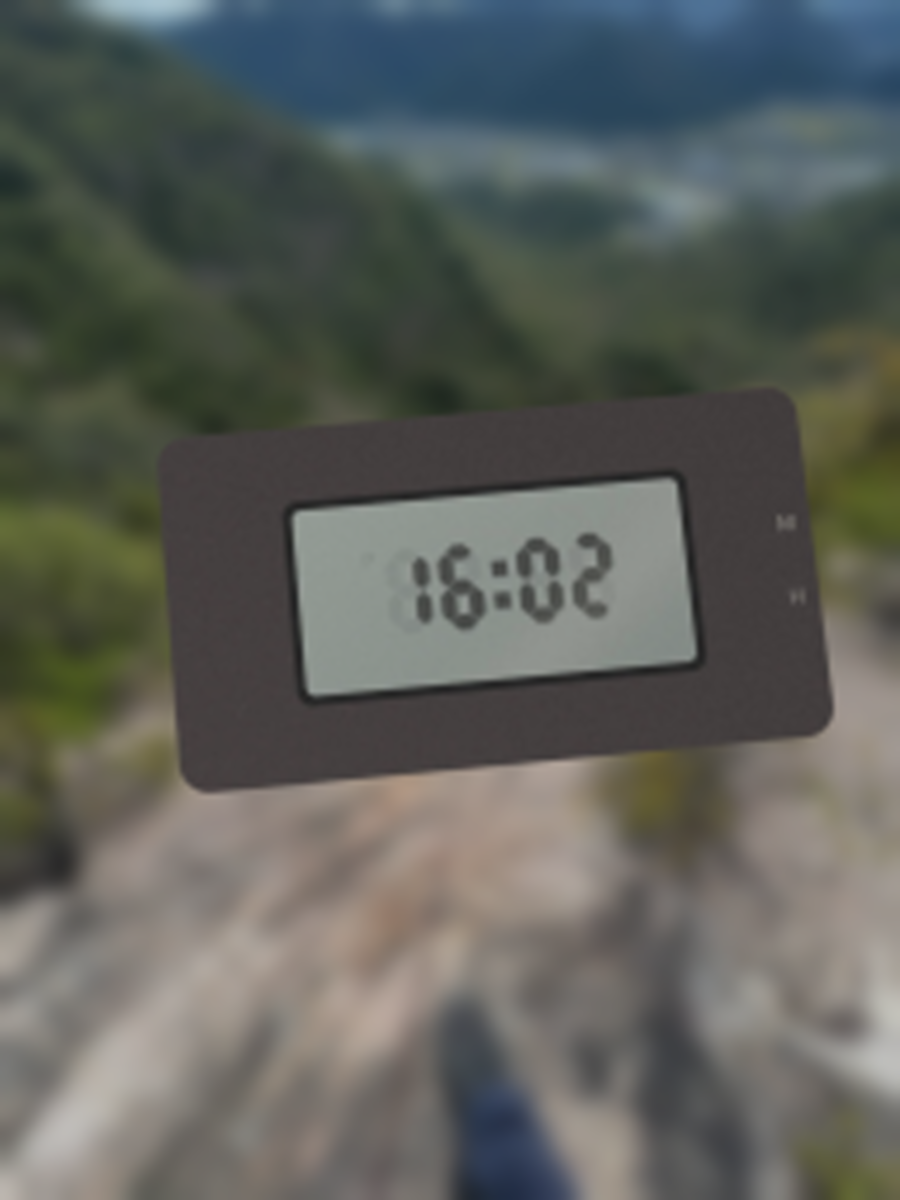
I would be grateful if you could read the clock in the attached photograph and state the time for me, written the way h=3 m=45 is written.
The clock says h=16 m=2
